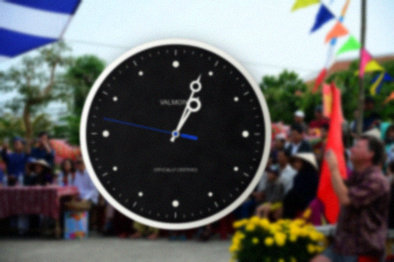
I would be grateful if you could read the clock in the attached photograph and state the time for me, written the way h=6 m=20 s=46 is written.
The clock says h=1 m=3 s=47
